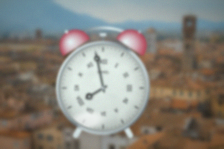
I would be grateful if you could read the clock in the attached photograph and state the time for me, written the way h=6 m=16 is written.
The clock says h=7 m=58
